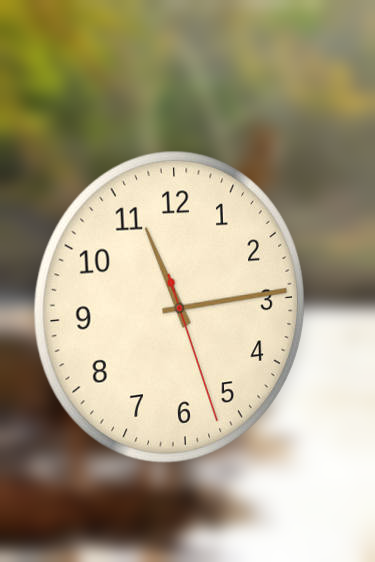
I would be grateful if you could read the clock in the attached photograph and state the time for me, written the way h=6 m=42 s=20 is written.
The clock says h=11 m=14 s=27
